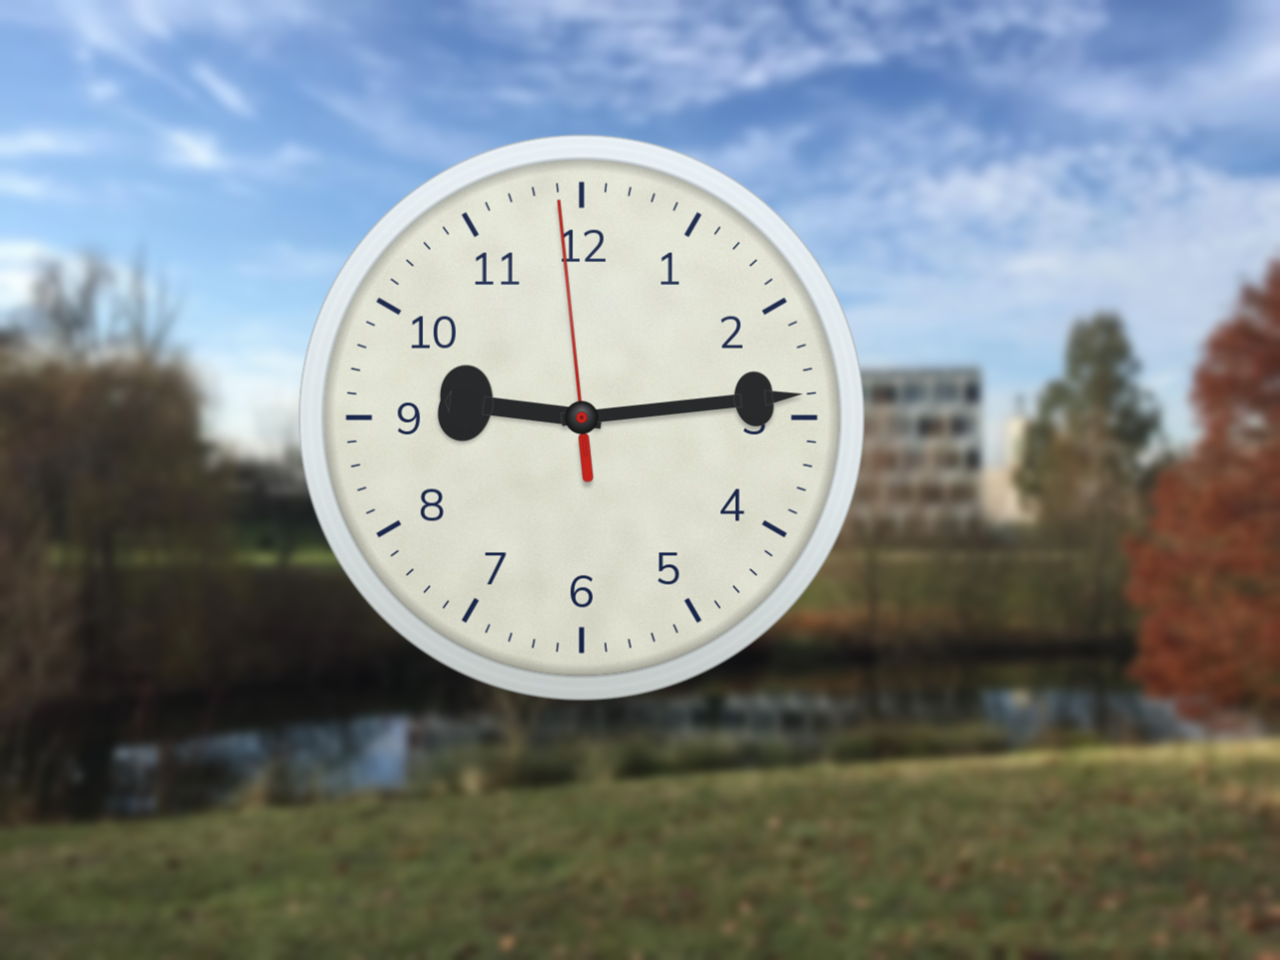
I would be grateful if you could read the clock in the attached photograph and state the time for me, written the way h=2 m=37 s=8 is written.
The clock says h=9 m=13 s=59
